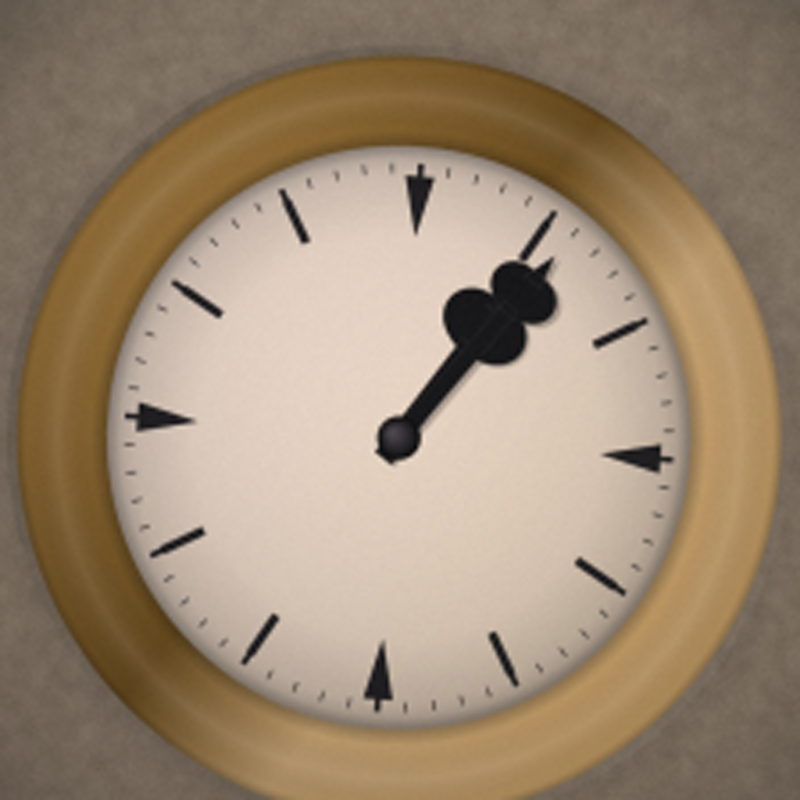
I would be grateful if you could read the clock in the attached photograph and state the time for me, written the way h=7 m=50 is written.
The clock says h=1 m=6
